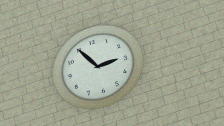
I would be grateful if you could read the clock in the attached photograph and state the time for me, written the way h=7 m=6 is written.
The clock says h=2 m=55
